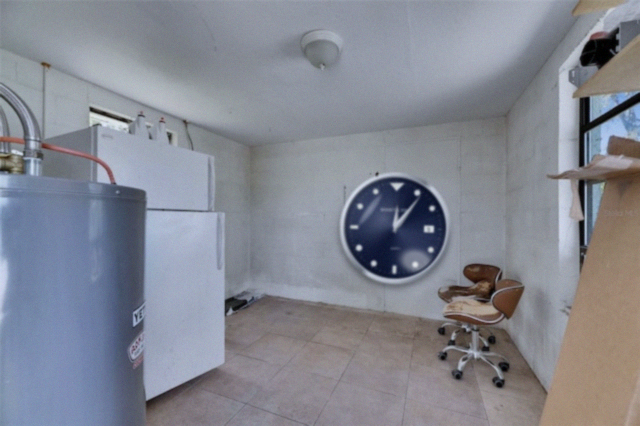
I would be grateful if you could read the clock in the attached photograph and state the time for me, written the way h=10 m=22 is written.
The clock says h=12 m=6
